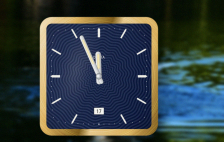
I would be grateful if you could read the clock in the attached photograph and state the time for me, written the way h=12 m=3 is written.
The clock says h=11 m=56
